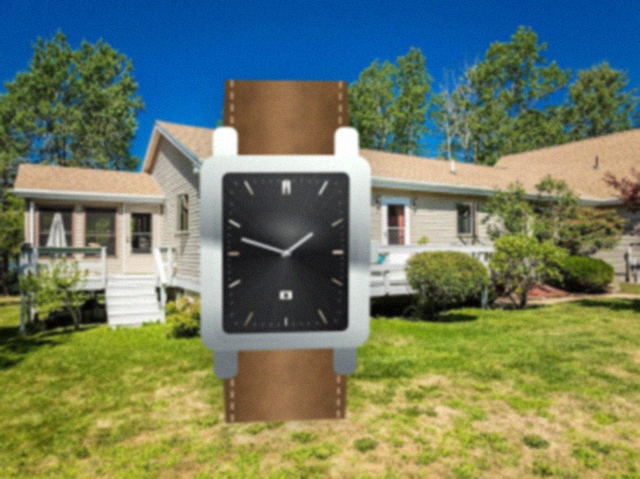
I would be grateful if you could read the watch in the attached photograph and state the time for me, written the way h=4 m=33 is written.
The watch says h=1 m=48
